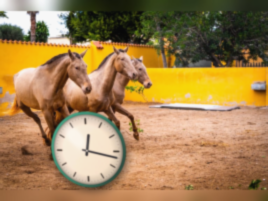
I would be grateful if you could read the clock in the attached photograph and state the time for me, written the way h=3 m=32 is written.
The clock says h=12 m=17
